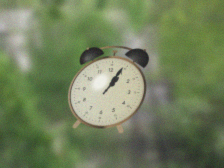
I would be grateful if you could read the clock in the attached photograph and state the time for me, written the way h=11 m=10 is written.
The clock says h=1 m=4
